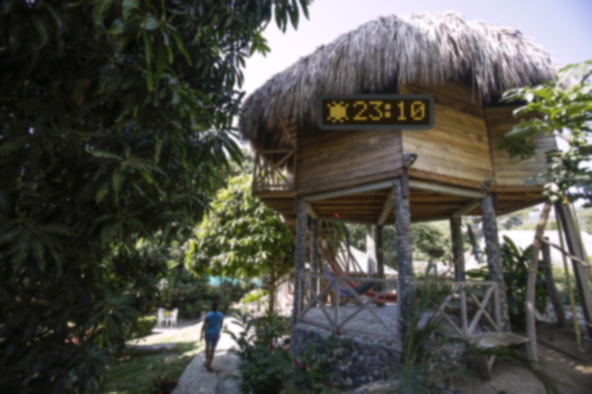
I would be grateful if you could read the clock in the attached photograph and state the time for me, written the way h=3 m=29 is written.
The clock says h=23 m=10
